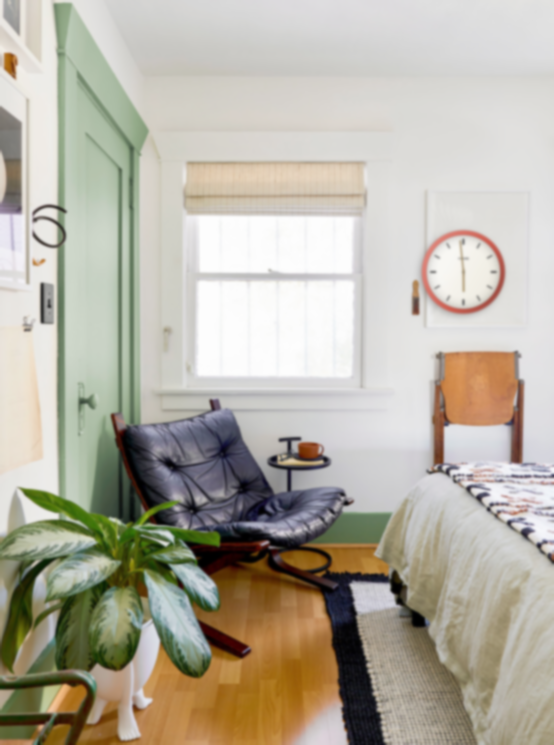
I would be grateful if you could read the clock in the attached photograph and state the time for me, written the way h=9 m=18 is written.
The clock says h=5 m=59
